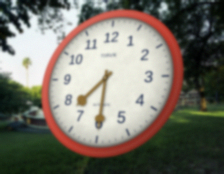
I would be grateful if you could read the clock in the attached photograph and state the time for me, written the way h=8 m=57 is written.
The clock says h=7 m=30
